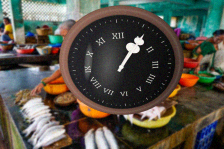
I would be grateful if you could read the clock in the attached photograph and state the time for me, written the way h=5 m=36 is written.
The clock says h=1 m=6
